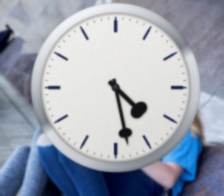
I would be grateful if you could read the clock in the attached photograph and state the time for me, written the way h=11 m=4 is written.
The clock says h=4 m=28
